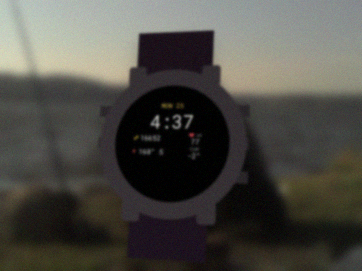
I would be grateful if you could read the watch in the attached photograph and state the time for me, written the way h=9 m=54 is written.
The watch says h=4 m=37
